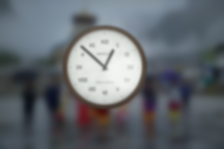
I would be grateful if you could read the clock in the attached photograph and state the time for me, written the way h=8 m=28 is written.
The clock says h=12 m=52
